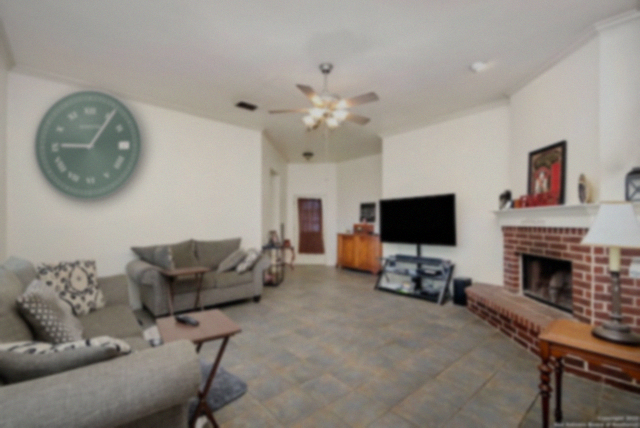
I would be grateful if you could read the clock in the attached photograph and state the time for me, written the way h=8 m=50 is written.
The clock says h=9 m=6
